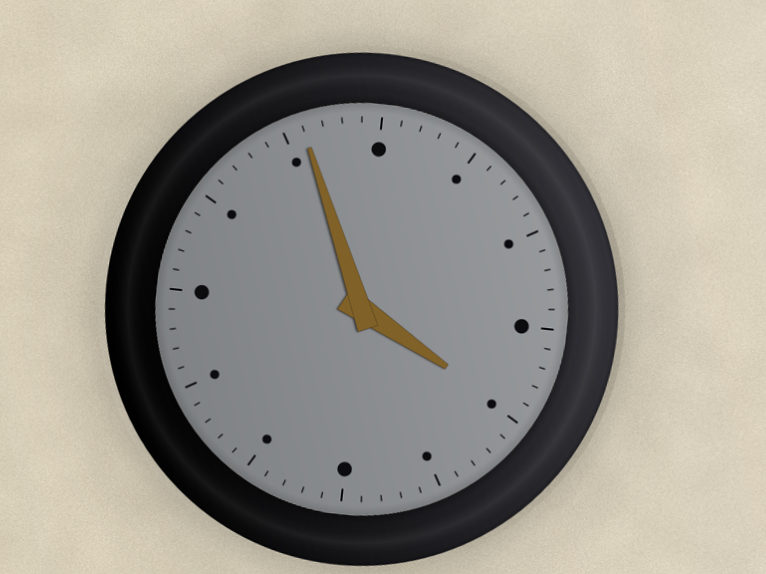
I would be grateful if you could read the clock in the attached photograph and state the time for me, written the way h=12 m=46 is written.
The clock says h=3 m=56
